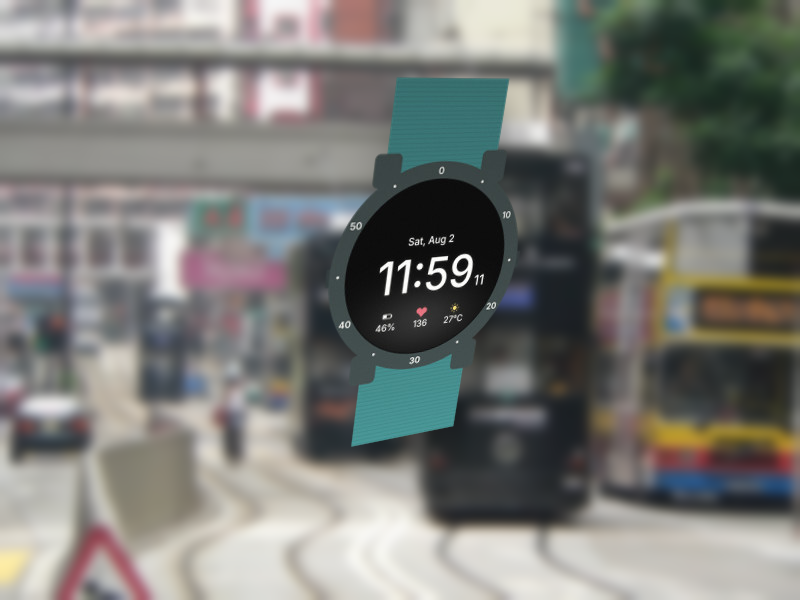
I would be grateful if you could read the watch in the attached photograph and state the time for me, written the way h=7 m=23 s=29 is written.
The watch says h=11 m=59 s=11
